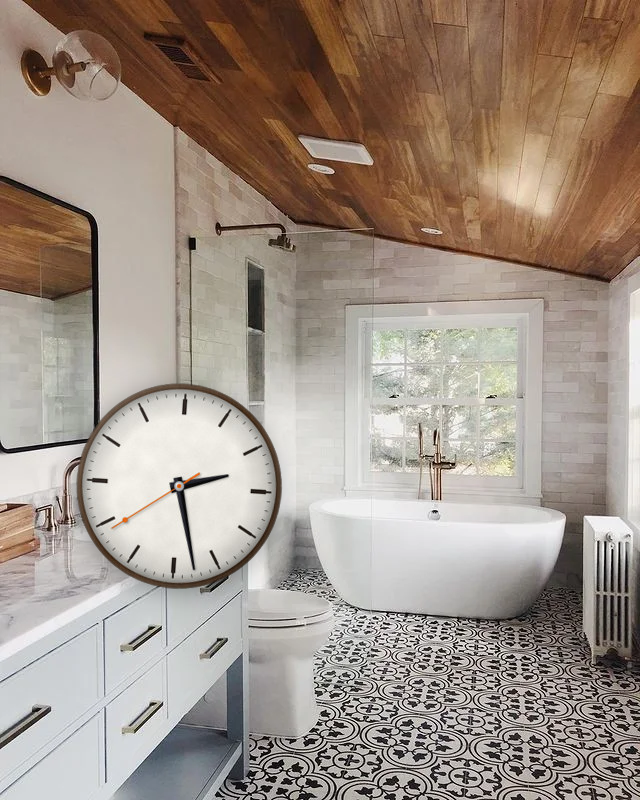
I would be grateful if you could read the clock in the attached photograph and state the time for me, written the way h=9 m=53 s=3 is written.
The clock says h=2 m=27 s=39
